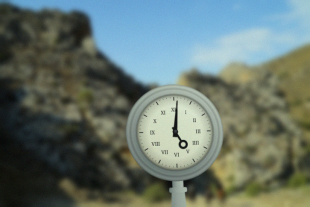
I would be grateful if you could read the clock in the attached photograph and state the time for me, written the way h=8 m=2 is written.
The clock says h=5 m=1
